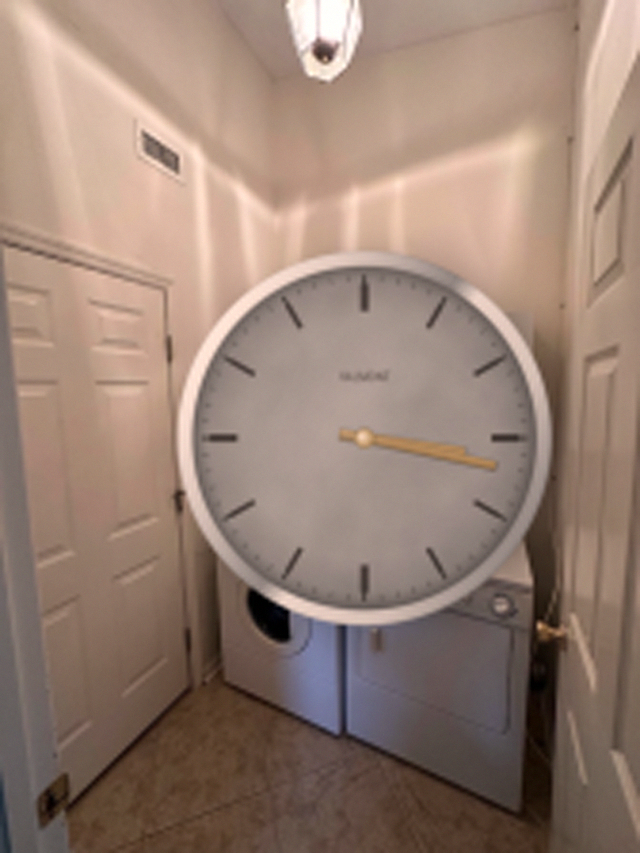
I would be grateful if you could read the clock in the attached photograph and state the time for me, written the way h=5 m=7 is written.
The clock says h=3 m=17
